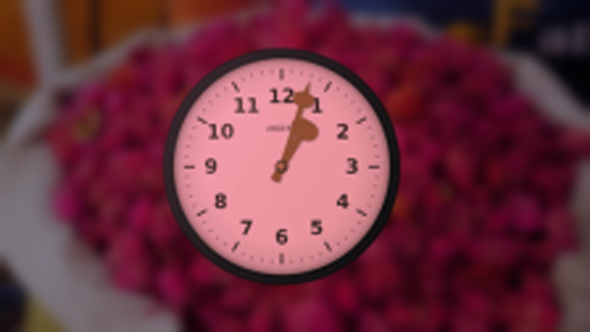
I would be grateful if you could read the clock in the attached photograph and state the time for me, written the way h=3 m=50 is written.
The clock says h=1 m=3
